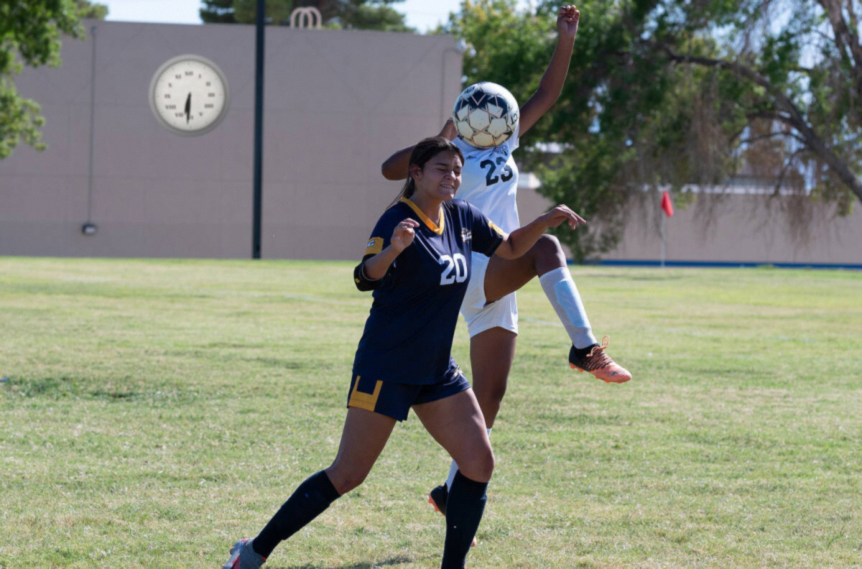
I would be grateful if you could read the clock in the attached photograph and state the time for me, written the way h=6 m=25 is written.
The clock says h=6 m=31
